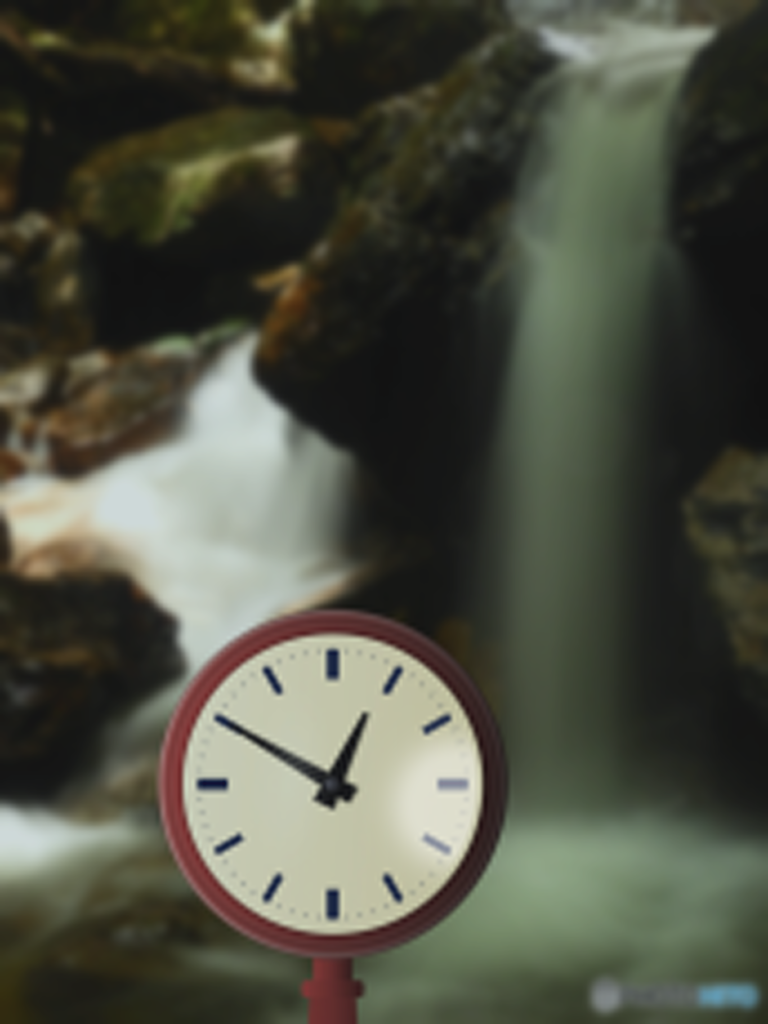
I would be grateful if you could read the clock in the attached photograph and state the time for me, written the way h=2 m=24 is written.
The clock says h=12 m=50
